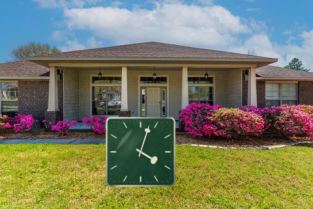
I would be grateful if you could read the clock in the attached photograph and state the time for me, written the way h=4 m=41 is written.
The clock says h=4 m=3
